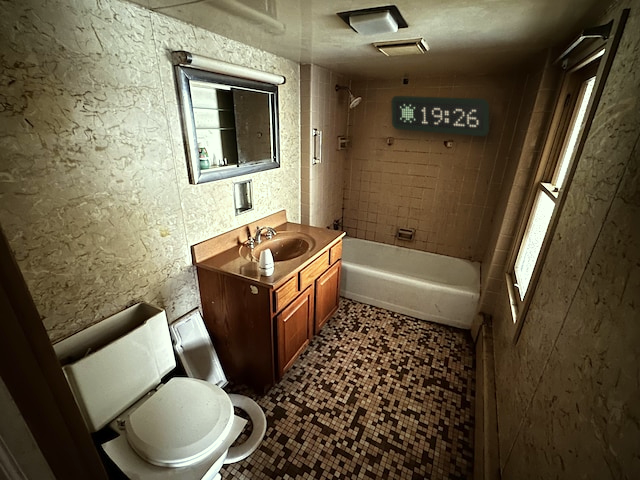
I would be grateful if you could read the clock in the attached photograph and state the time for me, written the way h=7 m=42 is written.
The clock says h=19 m=26
